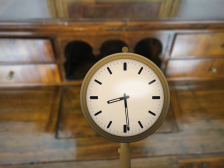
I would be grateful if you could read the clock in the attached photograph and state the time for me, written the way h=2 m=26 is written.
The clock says h=8 m=29
